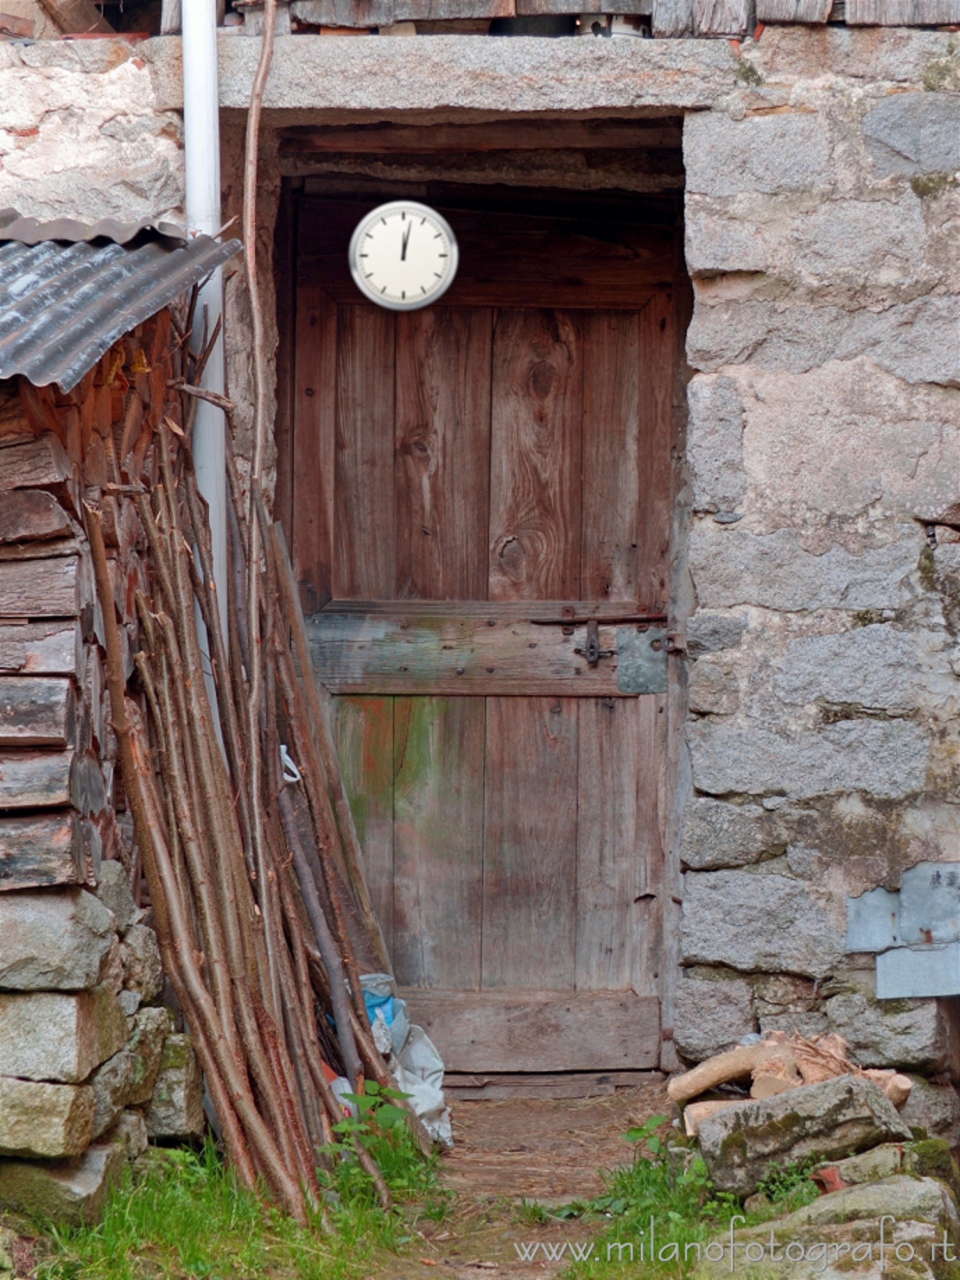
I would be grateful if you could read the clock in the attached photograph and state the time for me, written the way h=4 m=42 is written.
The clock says h=12 m=2
